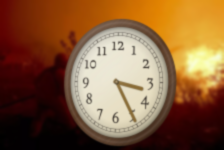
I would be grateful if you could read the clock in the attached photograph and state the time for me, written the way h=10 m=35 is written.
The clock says h=3 m=25
